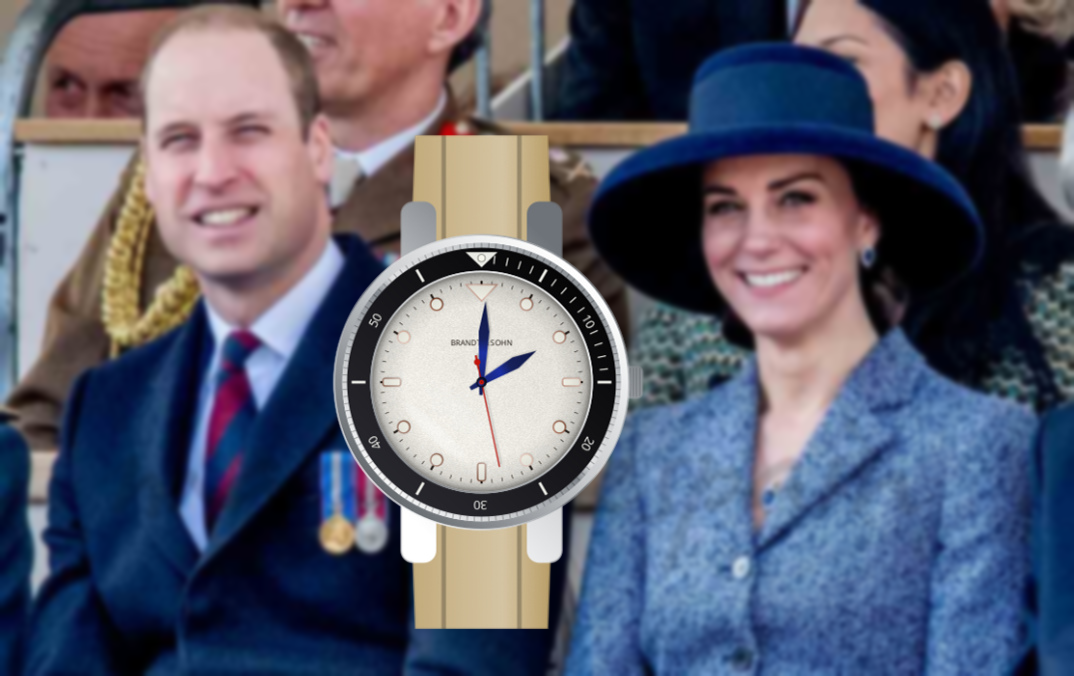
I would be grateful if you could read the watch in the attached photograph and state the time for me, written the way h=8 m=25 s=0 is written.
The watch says h=2 m=0 s=28
